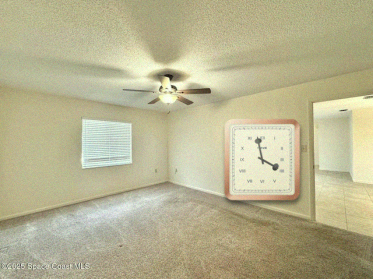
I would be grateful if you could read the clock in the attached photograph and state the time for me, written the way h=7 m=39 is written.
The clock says h=3 m=58
